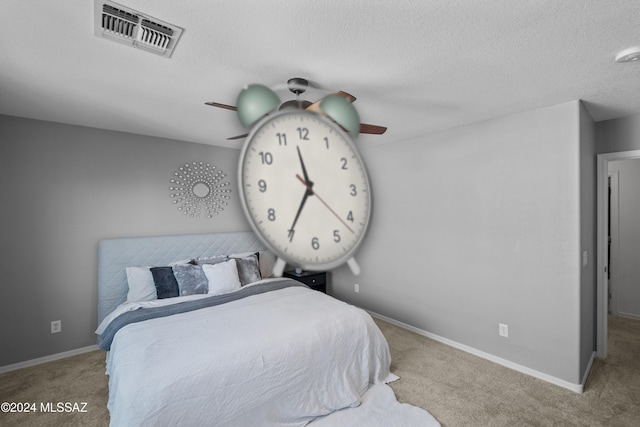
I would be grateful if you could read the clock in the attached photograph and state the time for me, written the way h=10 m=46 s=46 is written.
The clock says h=11 m=35 s=22
